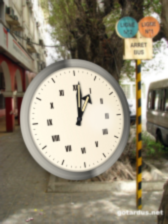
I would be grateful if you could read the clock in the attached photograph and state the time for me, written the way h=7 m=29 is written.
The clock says h=1 m=1
